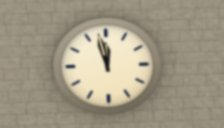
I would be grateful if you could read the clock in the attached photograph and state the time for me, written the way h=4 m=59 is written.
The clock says h=11 m=58
